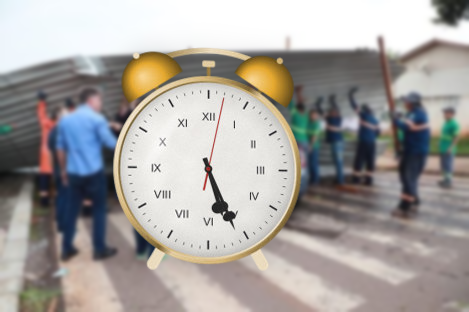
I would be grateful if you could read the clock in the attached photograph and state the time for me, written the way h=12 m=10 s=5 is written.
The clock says h=5 m=26 s=2
